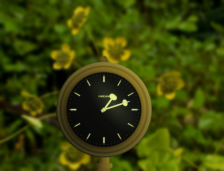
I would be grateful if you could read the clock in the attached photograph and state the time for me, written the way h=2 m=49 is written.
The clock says h=1 m=12
